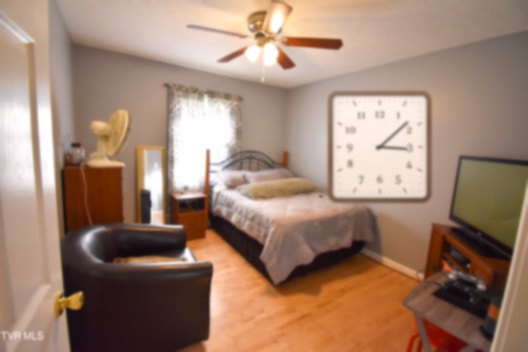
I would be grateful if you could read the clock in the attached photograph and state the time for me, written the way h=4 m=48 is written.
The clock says h=3 m=8
